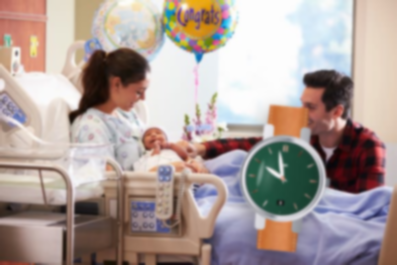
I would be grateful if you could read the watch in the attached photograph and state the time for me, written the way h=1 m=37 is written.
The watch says h=9 m=58
